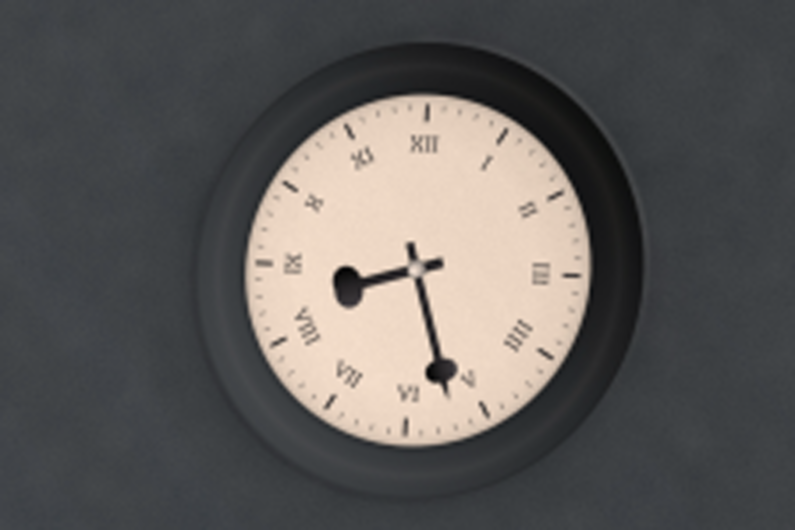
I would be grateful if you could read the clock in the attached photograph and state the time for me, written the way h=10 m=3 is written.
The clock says h=8 m=27
